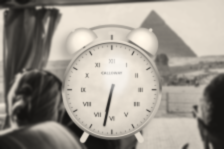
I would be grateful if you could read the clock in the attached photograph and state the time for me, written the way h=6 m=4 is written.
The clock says h=6 m=32
